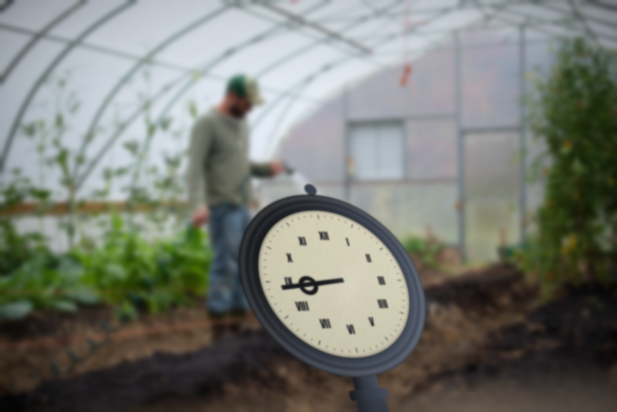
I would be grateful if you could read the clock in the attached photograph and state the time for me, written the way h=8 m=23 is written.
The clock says h=8 m=44
